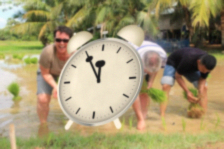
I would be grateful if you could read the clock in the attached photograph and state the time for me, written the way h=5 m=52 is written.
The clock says h=11 m=55
